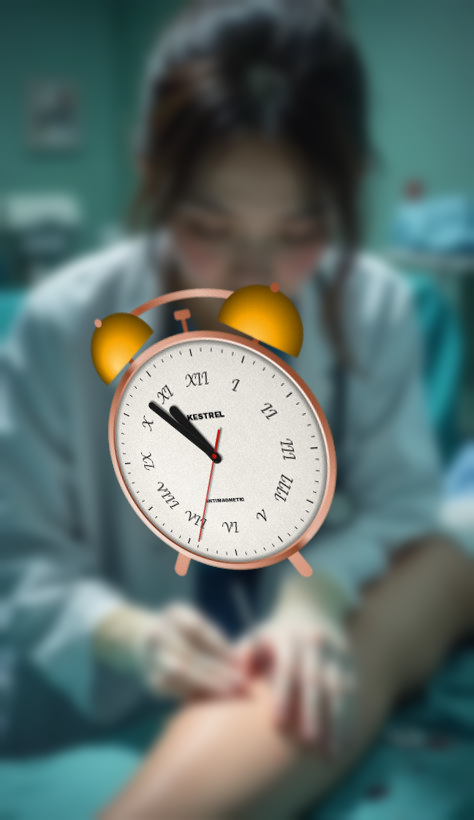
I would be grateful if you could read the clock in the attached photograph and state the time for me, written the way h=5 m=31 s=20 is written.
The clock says h=10 m=52 s=34
